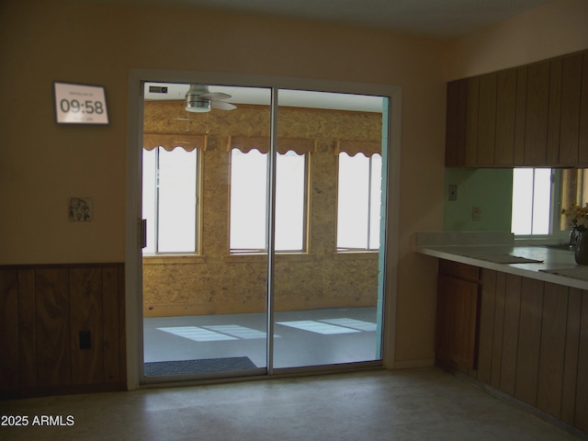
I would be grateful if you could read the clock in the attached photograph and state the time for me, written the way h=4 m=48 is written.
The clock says h=9 m=58
